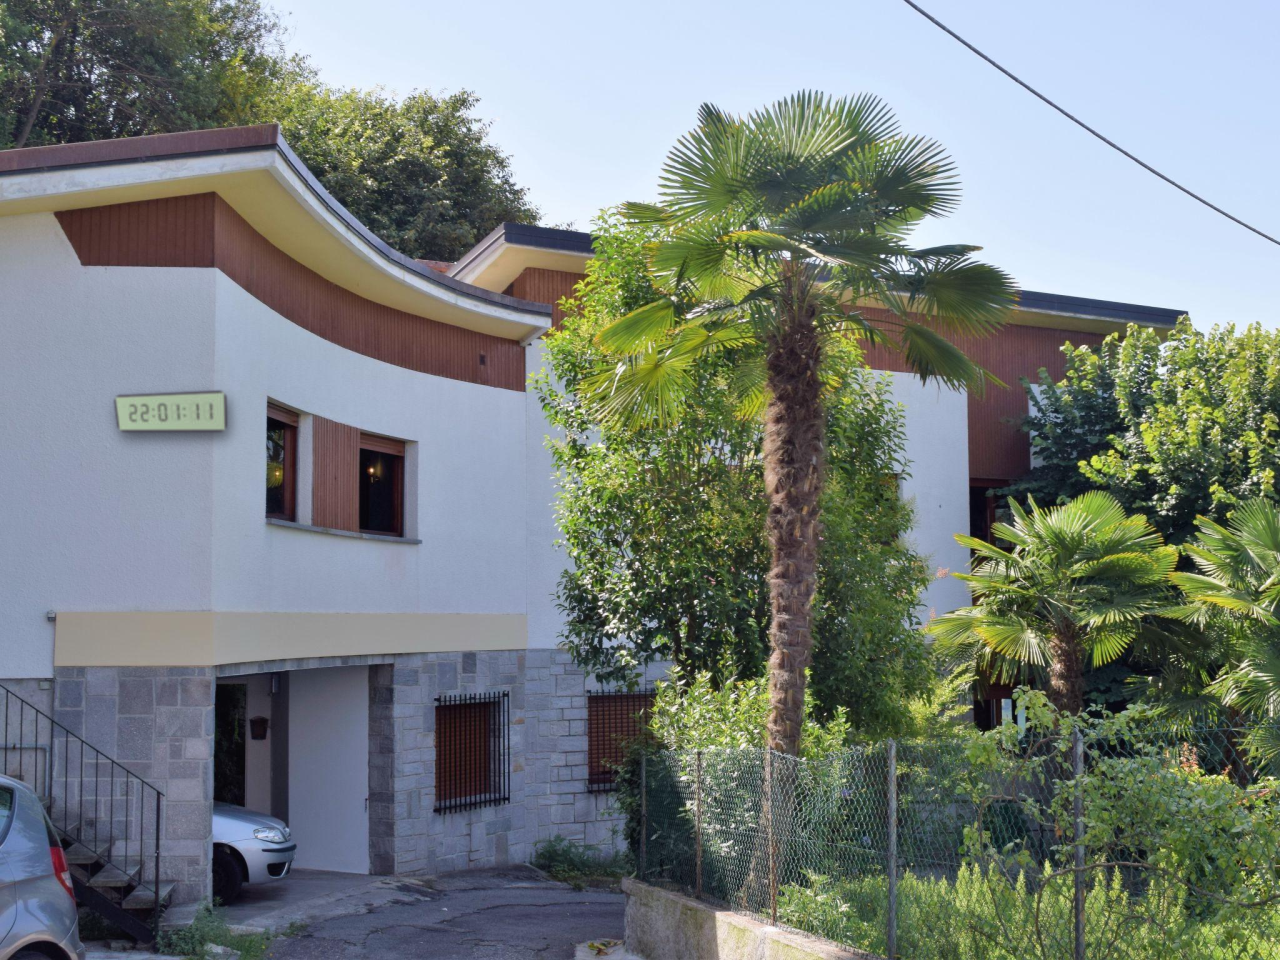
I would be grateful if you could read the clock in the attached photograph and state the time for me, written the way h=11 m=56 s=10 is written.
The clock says h=22 m=1 s=11
